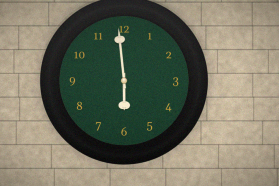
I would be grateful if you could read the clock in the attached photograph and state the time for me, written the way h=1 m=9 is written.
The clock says h=5 m=59
